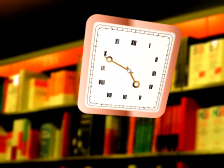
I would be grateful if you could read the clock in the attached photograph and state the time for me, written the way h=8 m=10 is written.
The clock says h=4 m=49
